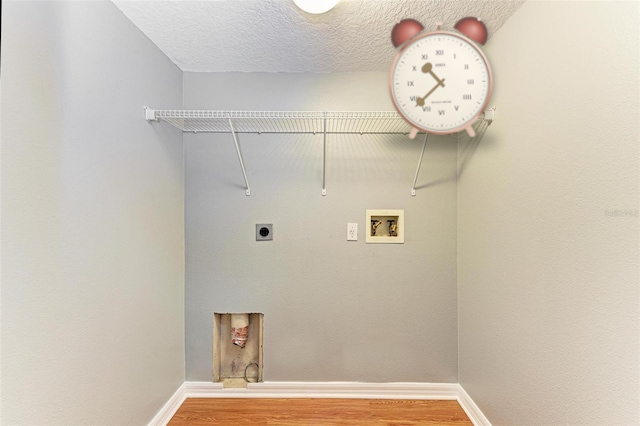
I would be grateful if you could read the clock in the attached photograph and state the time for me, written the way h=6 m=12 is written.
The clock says h=10 m=38
